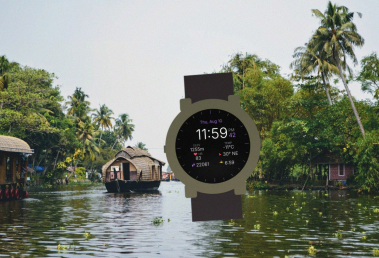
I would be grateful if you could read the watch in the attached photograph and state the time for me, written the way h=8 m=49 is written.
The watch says h=11 m=59
